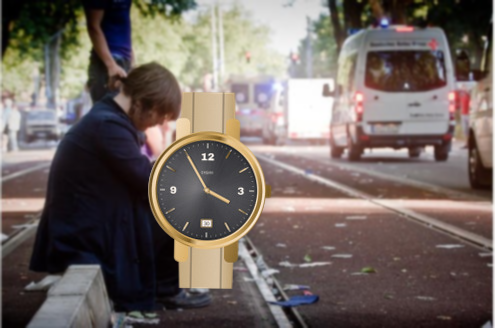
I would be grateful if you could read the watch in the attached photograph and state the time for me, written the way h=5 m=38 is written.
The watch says h=3 m=55
